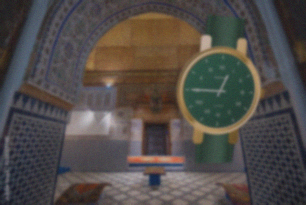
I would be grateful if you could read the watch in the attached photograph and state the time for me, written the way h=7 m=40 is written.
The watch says h=12 m=45
